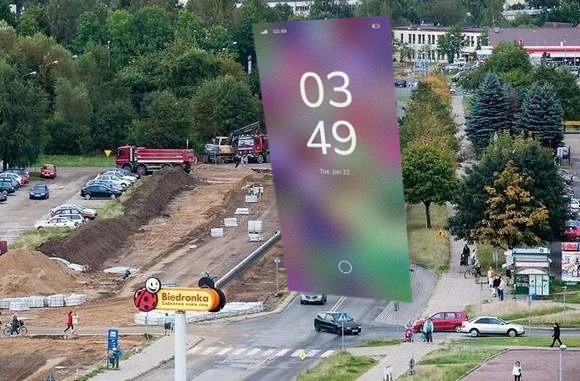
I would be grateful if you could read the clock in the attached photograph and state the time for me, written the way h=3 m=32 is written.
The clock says h=3 m=49
